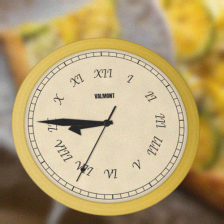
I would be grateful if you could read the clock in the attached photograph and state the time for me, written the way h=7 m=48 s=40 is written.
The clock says h=8 m=45 s=35
